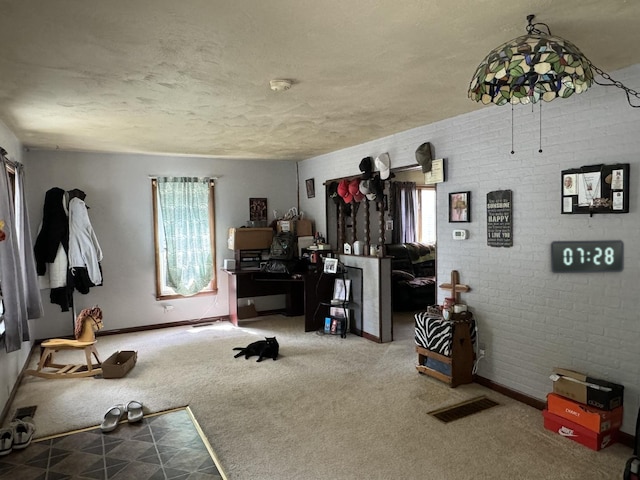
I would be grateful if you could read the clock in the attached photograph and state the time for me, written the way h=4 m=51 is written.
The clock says h=7 m=28
